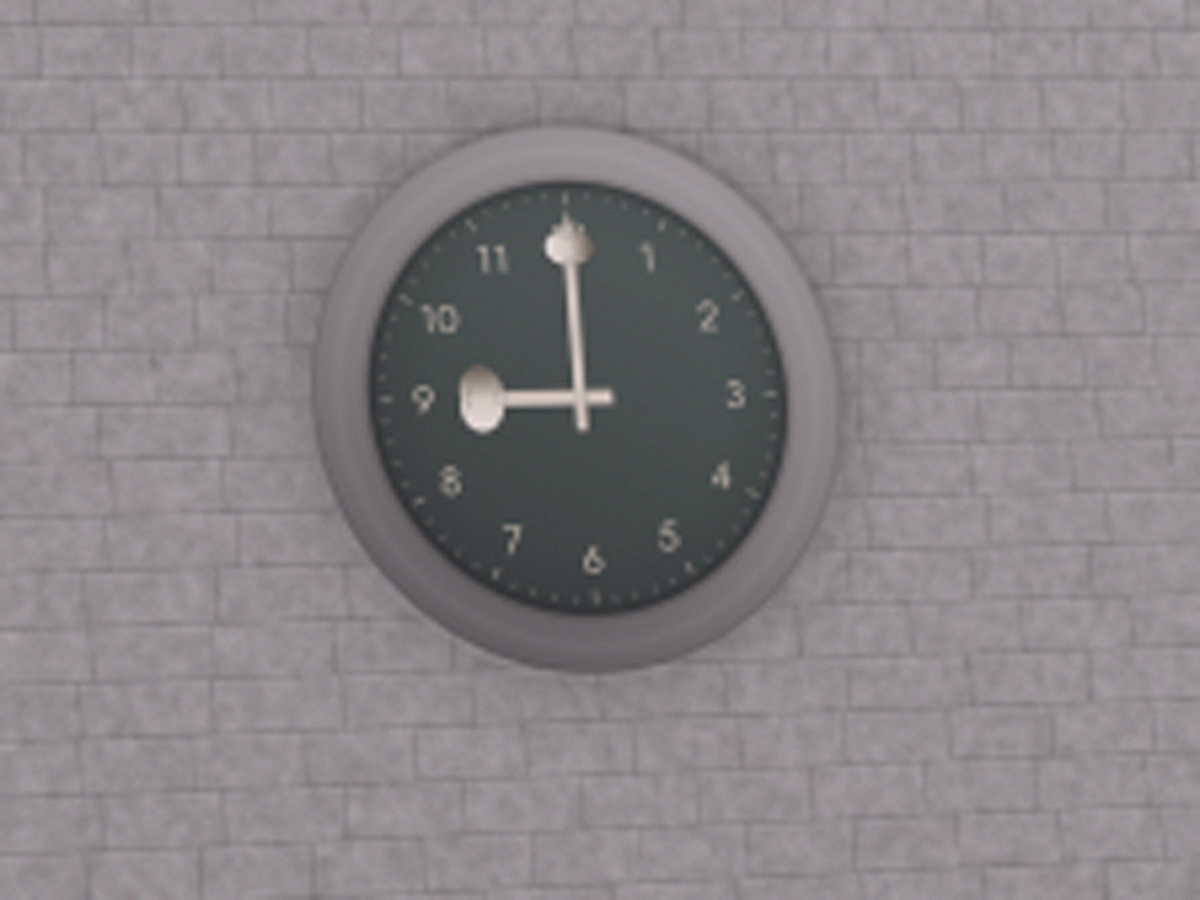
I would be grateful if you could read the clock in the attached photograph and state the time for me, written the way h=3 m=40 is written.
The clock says h=9 m=0
